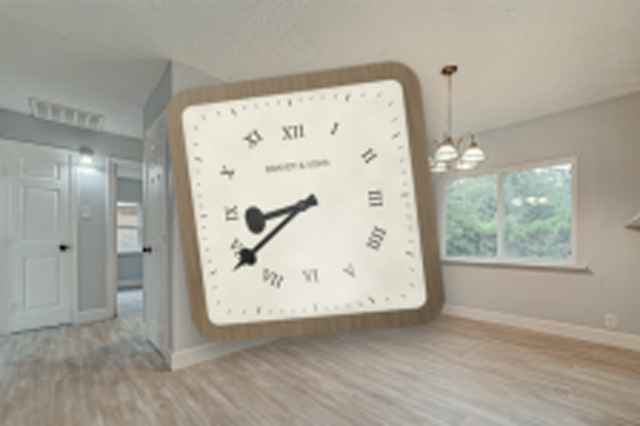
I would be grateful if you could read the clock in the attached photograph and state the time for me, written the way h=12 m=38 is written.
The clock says h=8 m=39
